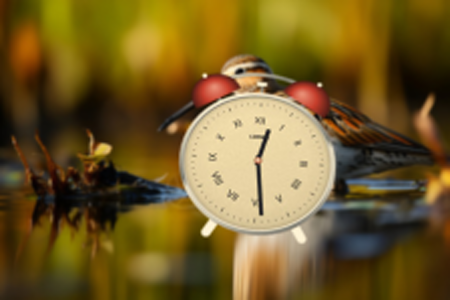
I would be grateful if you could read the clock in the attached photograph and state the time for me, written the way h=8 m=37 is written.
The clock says h=12 m=29
